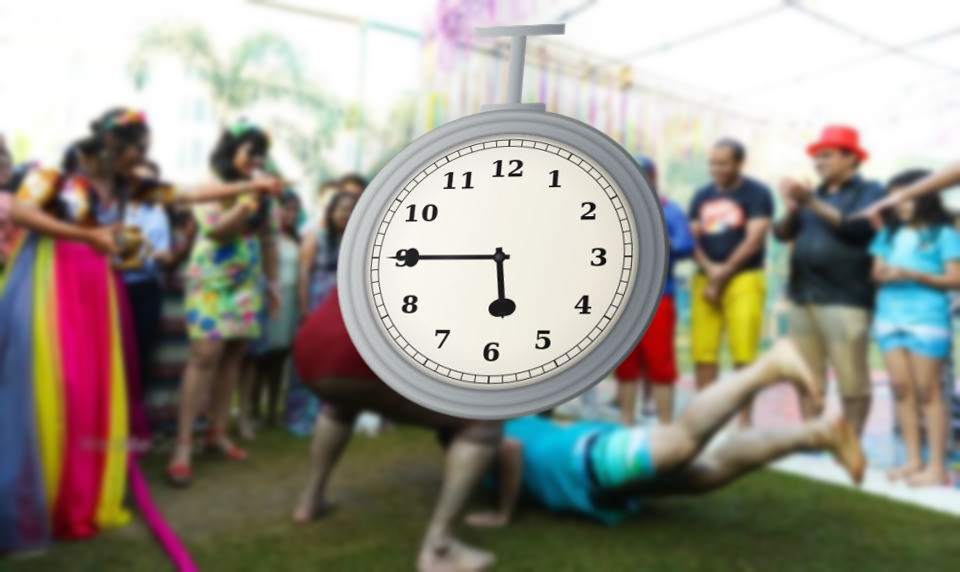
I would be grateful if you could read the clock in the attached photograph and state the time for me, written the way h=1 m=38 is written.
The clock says h=5 m=45
